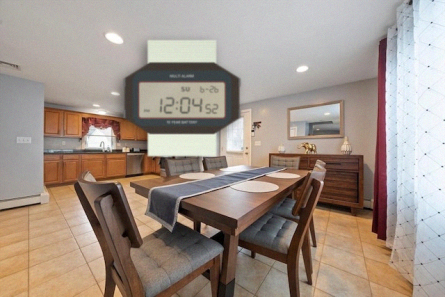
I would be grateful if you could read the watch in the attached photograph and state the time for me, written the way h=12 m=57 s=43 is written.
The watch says h=12 m=4 s=52
